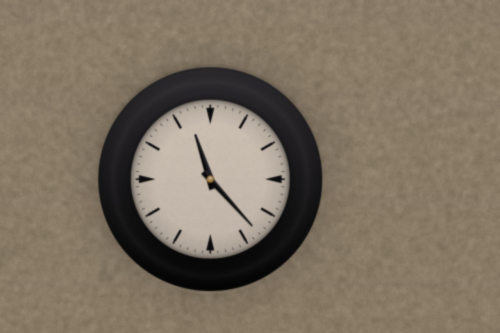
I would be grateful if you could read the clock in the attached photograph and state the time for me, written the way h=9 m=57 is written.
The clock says h=11 m=23
